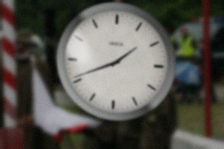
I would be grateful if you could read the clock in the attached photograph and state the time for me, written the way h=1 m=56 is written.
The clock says h=1 m=41
